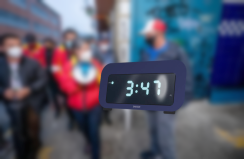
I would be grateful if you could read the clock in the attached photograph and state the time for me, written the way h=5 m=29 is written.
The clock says h=3 m=47
